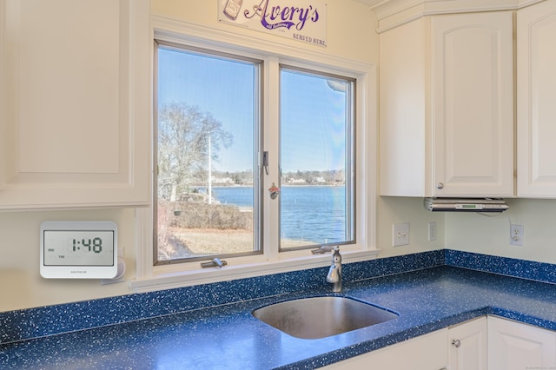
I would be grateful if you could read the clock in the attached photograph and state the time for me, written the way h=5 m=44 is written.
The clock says h=1 m=48
